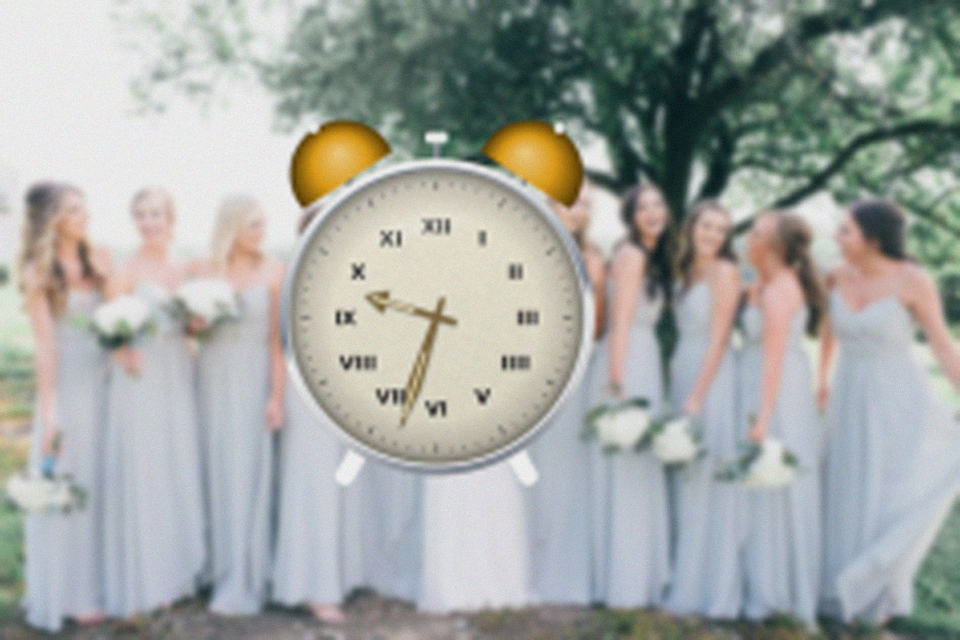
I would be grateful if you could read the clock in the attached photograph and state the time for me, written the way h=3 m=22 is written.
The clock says h=9 m=33
